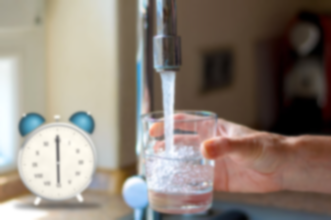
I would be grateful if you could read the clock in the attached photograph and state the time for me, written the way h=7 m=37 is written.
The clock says h=6 m=0
